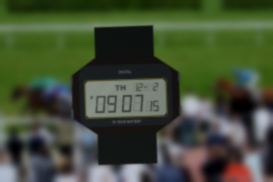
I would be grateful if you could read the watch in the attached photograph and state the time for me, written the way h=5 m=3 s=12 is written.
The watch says h=9 m=7 s=15
